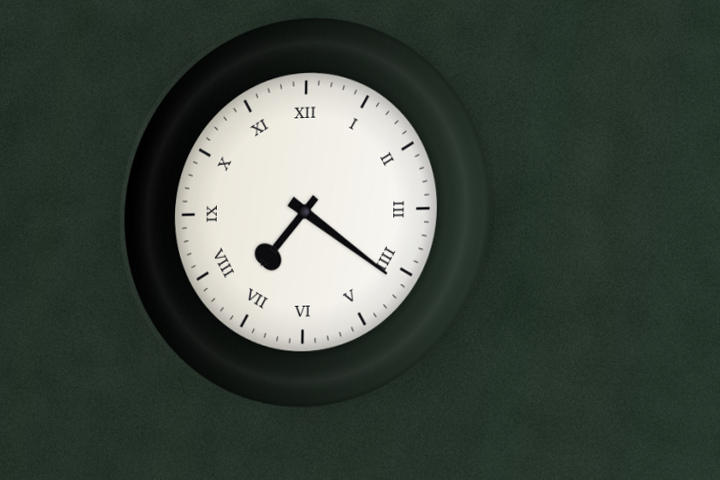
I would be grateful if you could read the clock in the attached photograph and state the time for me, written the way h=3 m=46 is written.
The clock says h=7 m=21
